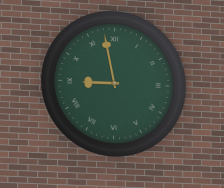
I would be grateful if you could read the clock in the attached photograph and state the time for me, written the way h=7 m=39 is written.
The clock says h=8 m=58
